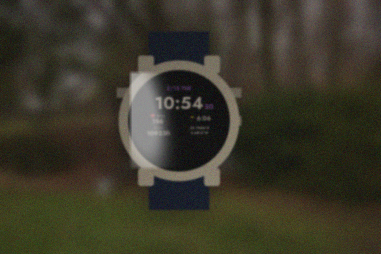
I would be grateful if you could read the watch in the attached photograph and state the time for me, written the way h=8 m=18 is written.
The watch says h=10 m=54
